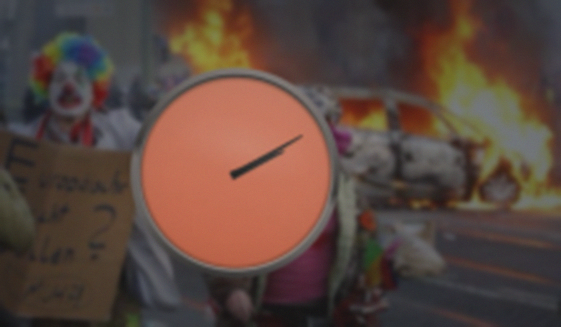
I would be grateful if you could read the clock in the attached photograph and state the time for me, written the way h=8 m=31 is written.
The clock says h=2 m=10
